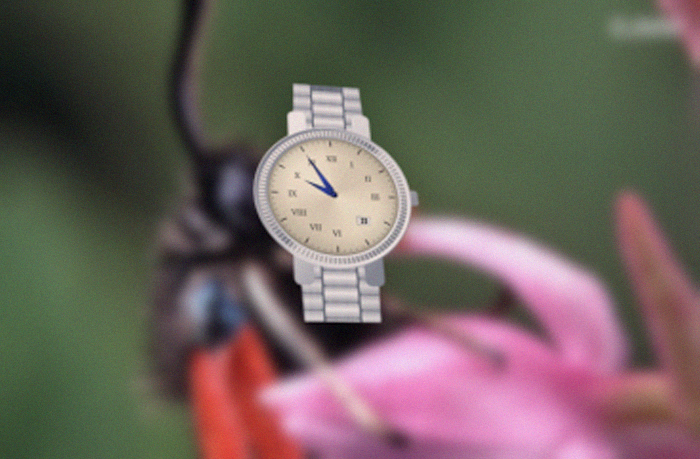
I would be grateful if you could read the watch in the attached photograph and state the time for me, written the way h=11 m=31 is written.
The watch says h=9 m=55
